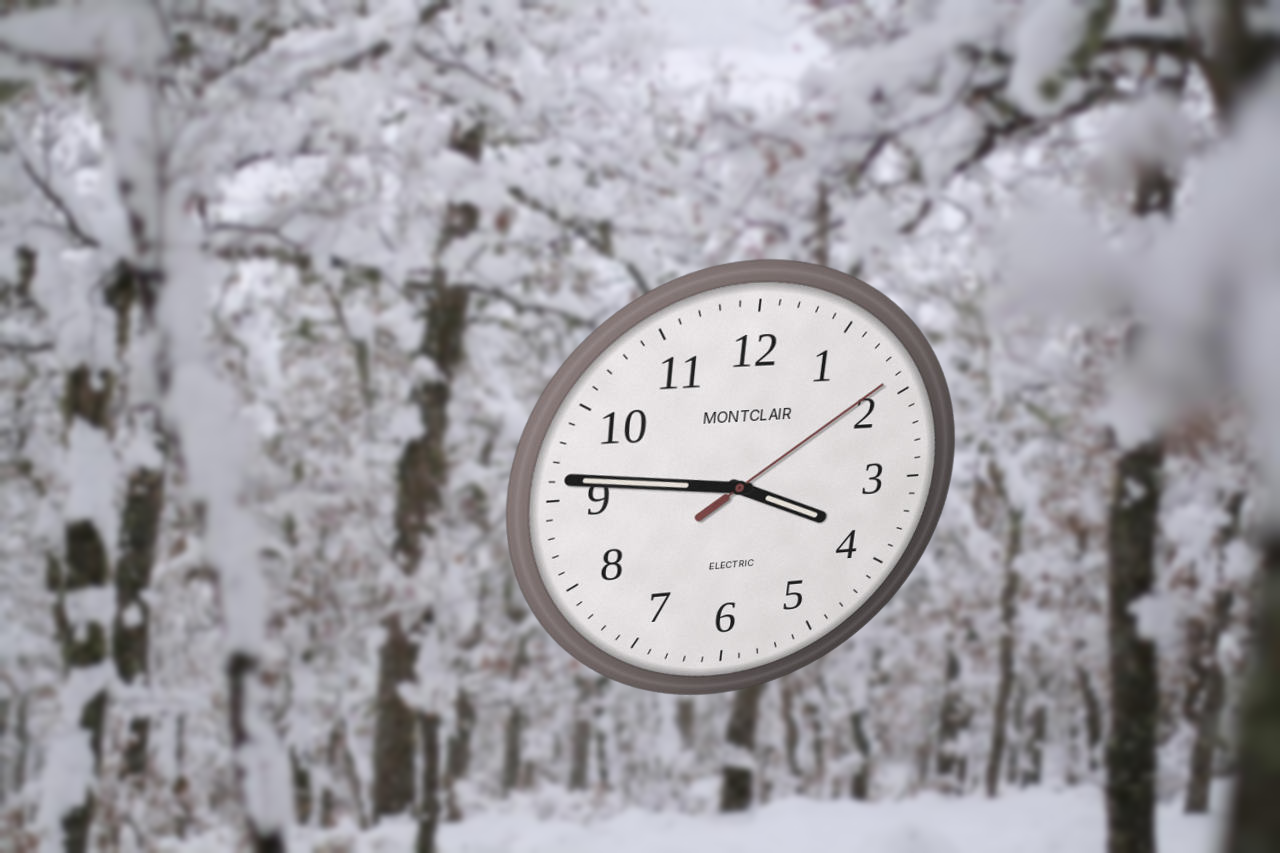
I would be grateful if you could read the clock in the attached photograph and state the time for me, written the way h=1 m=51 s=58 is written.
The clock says h=3 m=46 s=9
